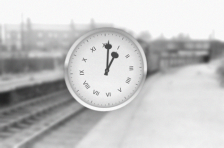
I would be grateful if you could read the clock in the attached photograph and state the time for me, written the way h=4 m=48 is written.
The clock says h=1 m=1
